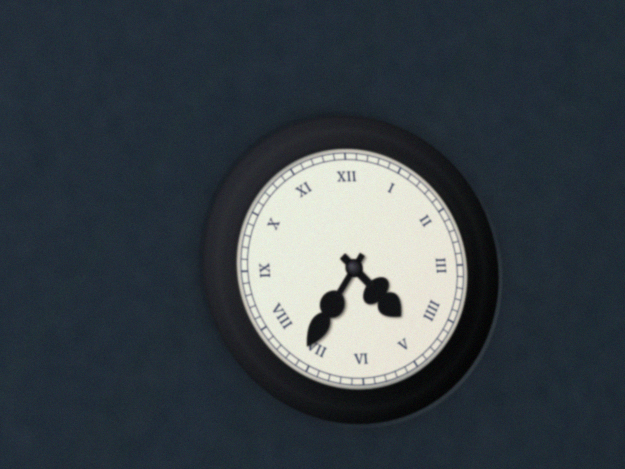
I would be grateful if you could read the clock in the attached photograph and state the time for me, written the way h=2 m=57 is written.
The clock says h=4 m=36
